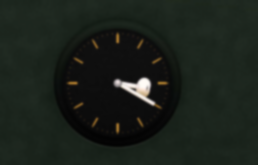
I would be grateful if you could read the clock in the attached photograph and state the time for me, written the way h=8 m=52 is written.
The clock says h=3 m=20
